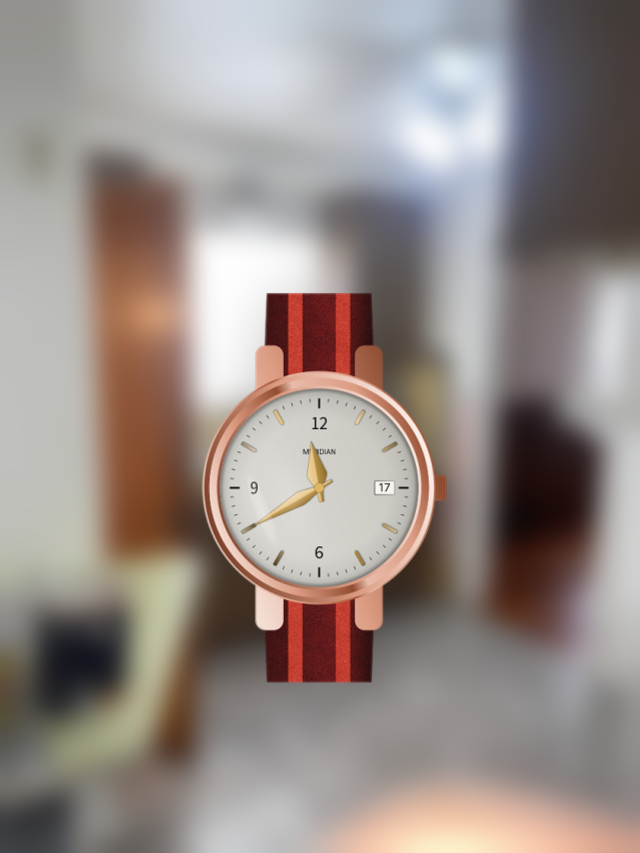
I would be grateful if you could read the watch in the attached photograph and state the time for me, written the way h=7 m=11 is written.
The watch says h=11 m=40
